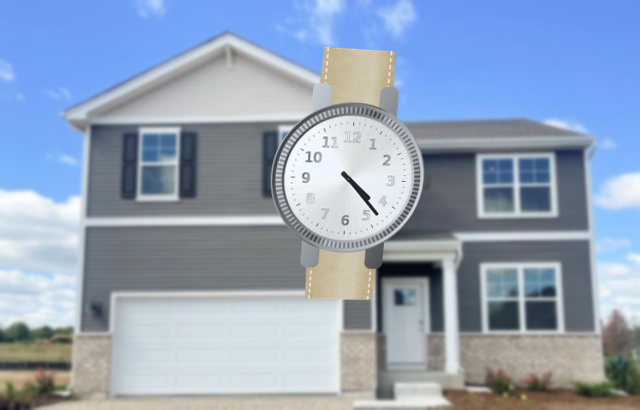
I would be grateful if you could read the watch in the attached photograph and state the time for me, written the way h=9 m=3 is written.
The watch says h=4 m=23
